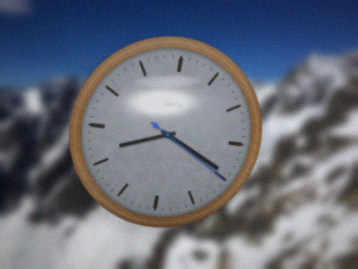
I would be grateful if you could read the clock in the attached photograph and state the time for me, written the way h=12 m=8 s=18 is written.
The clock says h=8 m=19 s=20
